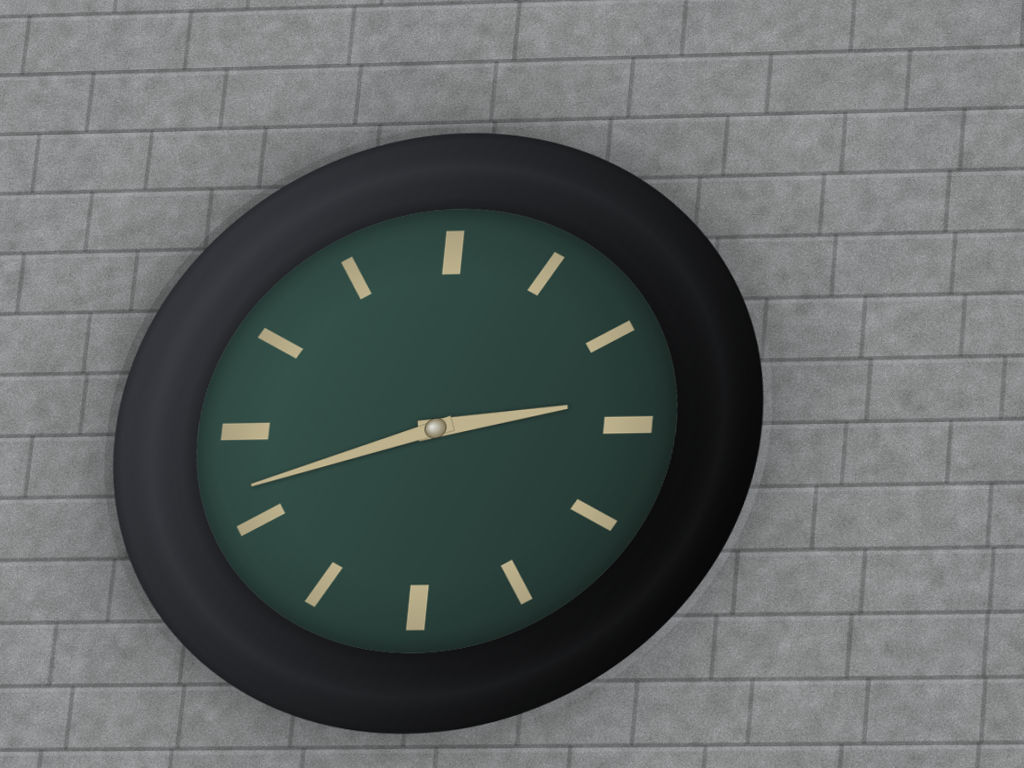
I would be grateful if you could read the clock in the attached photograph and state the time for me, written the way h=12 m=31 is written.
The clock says h=2 m=42
